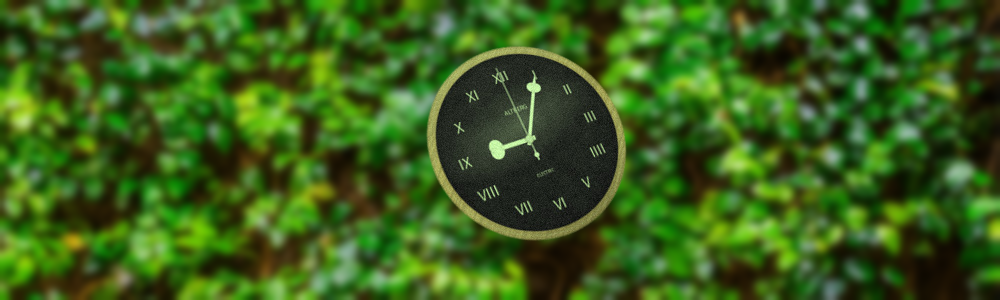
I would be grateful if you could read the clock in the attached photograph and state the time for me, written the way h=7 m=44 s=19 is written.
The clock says h=9 m=5 s=0
